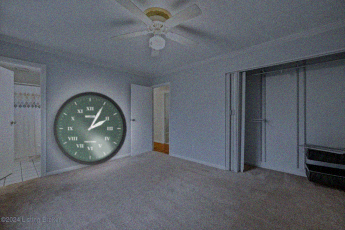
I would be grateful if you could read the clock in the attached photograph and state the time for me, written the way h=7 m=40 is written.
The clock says h=2 m=5
